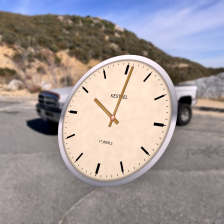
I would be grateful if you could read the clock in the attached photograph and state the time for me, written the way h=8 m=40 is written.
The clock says h=10 m=1
